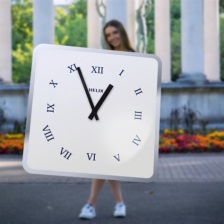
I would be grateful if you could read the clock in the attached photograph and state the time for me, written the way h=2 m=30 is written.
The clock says h=12 m=56
